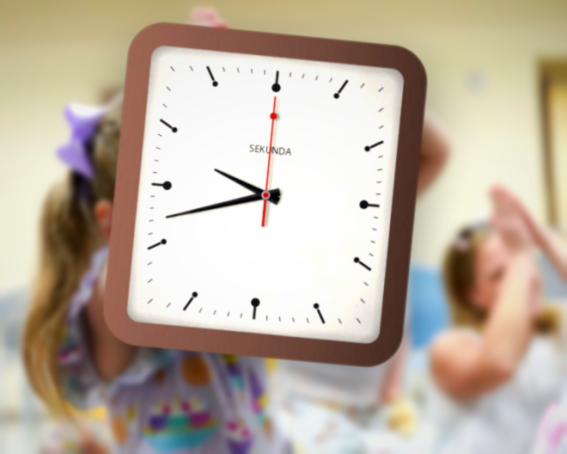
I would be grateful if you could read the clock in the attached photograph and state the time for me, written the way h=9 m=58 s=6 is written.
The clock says h=9 m=42 s=0
